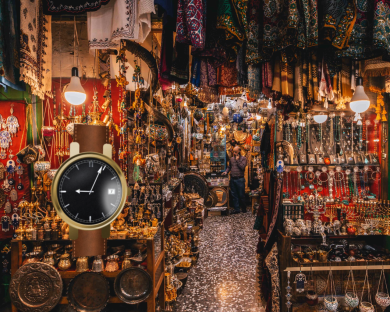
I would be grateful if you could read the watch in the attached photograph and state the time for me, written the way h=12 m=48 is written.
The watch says h=9 m=4
